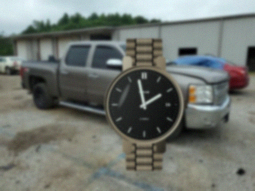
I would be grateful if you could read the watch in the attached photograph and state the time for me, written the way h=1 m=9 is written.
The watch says h=1 m=58
